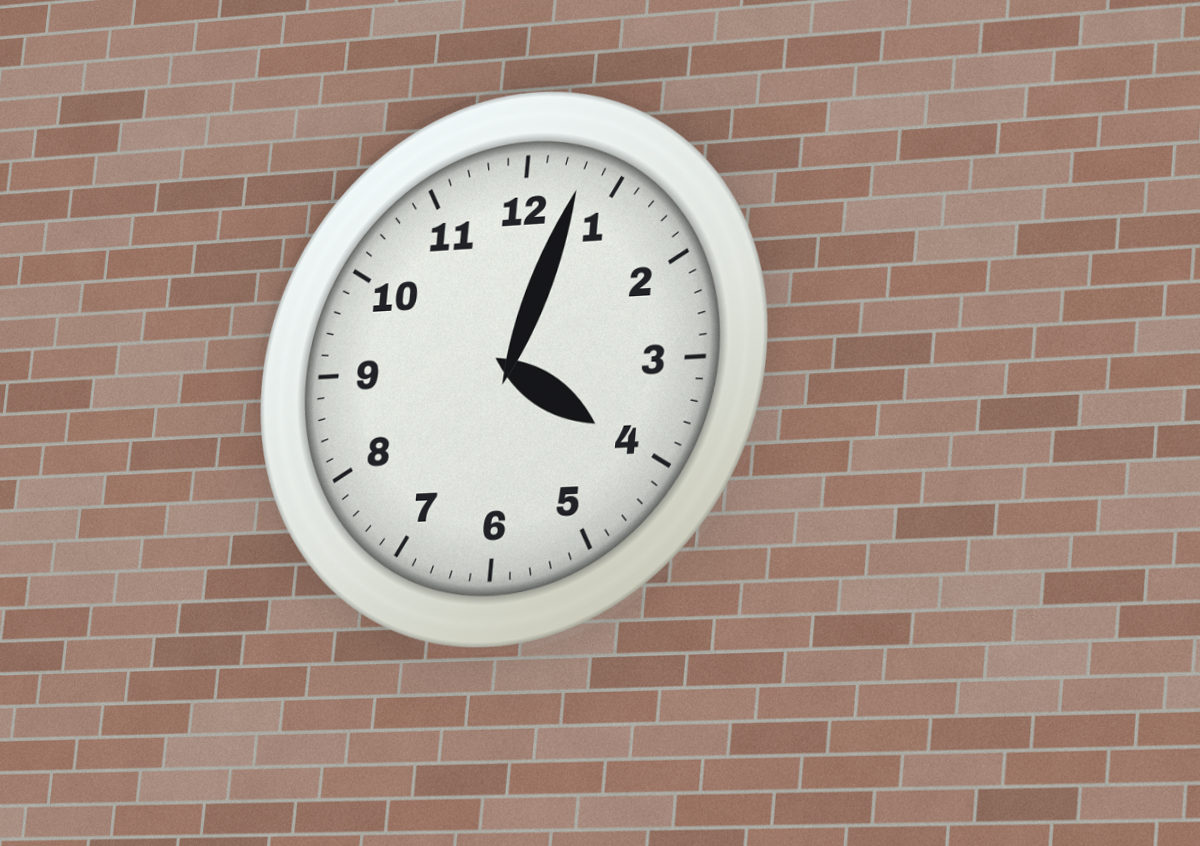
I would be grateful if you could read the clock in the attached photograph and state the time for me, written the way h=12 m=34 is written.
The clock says h=4 m=3
